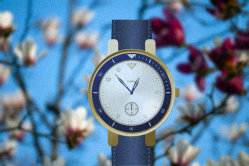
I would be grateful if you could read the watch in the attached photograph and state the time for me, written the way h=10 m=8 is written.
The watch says h=12 m=53
